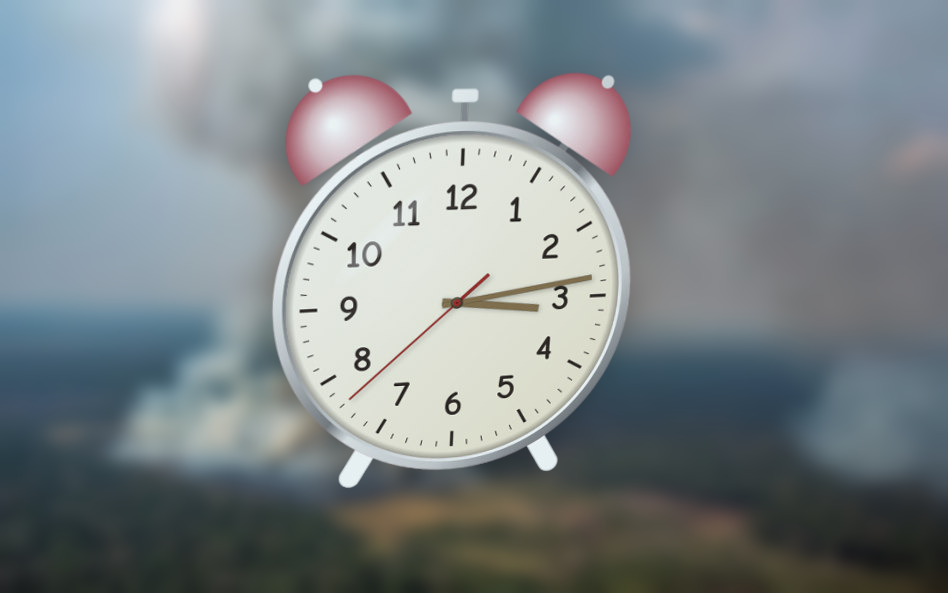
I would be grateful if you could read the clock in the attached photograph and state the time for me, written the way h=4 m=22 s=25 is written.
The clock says h=3 m=13 s=38
